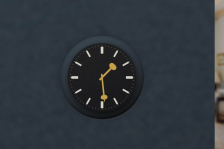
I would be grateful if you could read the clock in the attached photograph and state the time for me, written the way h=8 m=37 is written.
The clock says h=1 m=29
